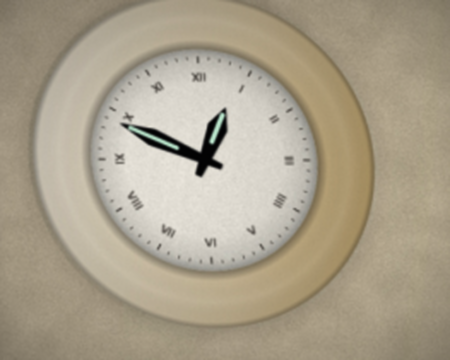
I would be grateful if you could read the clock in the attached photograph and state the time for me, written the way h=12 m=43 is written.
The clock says h=12 m=49
